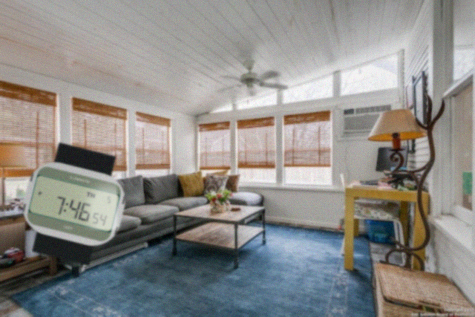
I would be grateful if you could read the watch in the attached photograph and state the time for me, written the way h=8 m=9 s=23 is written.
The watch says h=7 m=46 s=54
